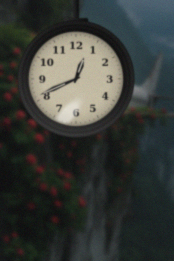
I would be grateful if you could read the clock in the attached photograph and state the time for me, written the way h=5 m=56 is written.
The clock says h=12 m=41
